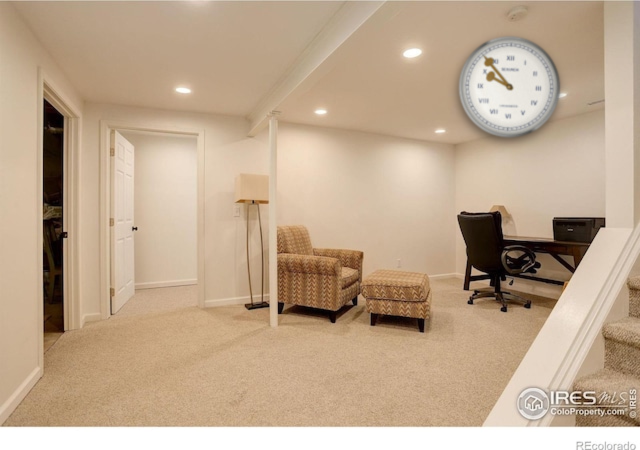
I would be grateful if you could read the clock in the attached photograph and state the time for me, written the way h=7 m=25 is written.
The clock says h=9 m=53
